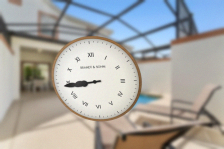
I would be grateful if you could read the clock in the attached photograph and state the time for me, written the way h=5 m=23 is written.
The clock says h=8 m=44
